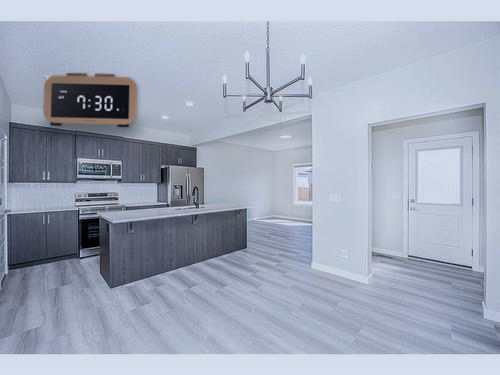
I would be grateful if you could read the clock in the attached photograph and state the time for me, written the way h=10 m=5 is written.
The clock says h=7 m=30
